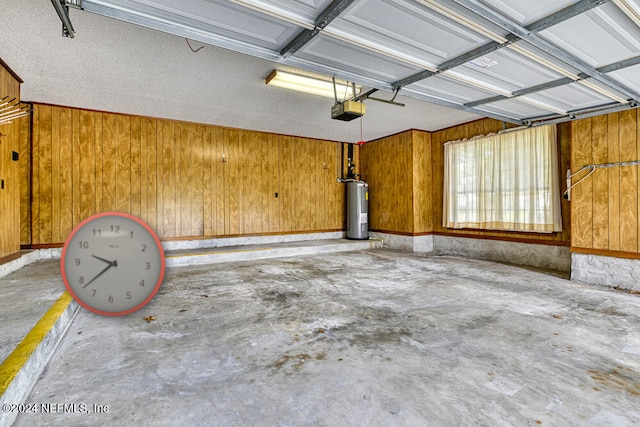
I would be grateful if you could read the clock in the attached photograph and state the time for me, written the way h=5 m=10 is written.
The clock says h=9 m=38
